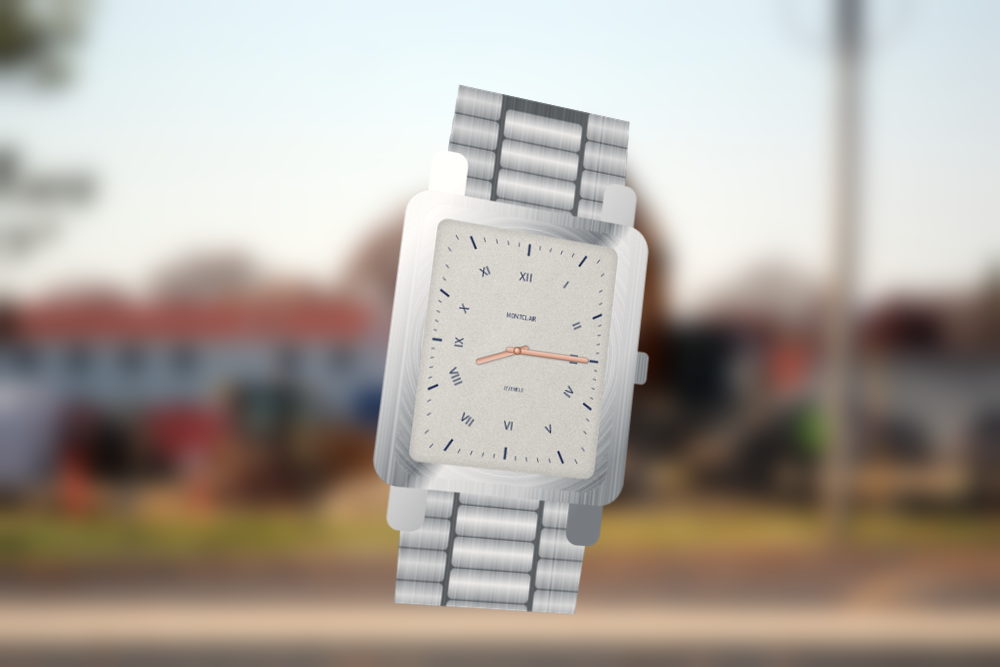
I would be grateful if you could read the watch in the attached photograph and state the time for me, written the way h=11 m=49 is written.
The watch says h=8 m=15
